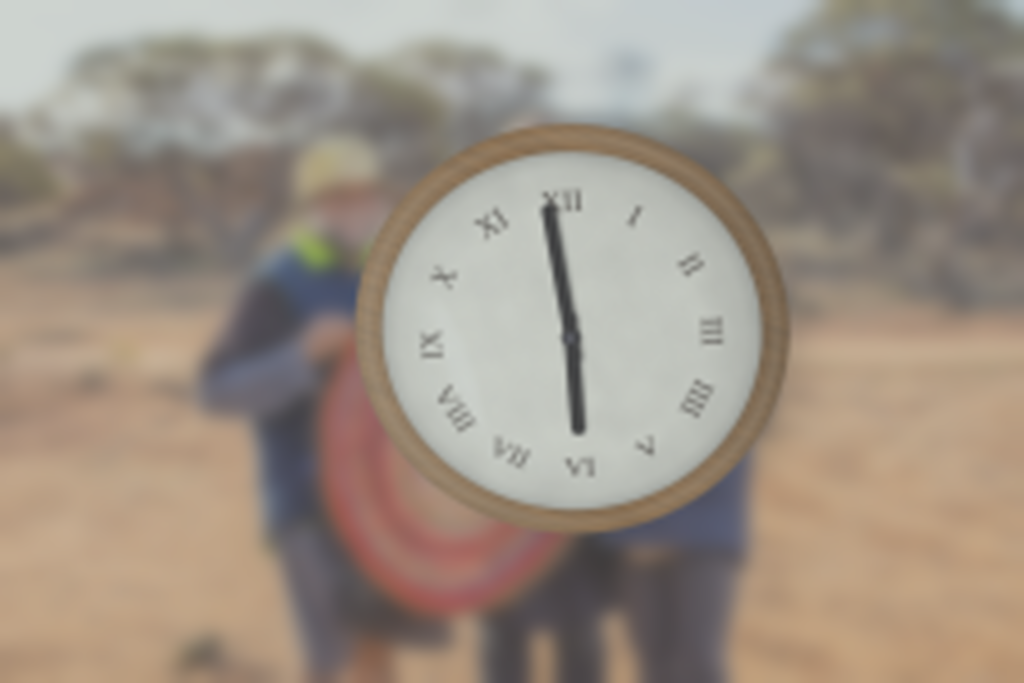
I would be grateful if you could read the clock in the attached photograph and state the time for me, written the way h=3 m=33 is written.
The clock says h=5 m=59
